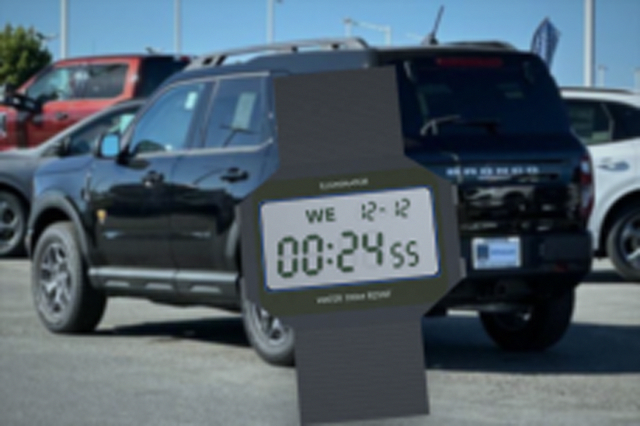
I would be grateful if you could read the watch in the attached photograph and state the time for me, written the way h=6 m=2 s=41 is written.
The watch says h=0 m=24 s=55
